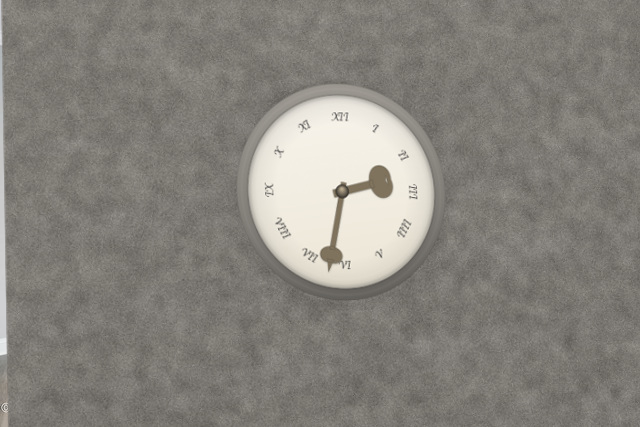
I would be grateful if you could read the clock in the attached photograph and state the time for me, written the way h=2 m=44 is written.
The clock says h=2 m=32
